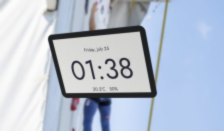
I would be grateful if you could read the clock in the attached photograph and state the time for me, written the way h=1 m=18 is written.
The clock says h=1 m=38
